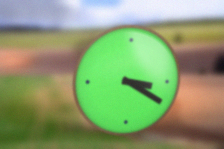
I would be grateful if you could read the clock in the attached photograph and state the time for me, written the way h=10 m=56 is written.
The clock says h=3 m=20
